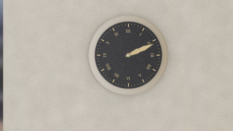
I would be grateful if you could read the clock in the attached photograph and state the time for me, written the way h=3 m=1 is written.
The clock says h=2 m=11
